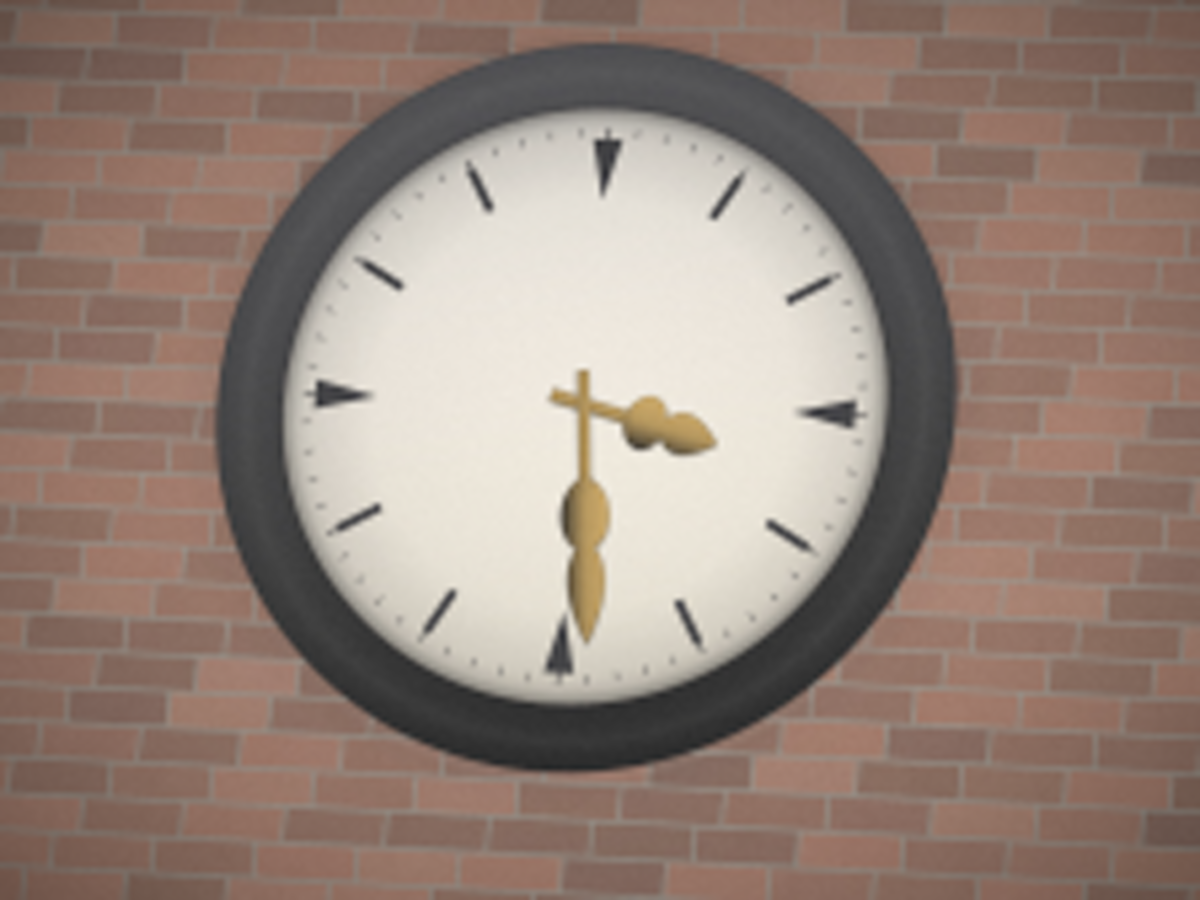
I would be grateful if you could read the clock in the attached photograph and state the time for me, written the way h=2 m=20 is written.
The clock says h=3 m=29
